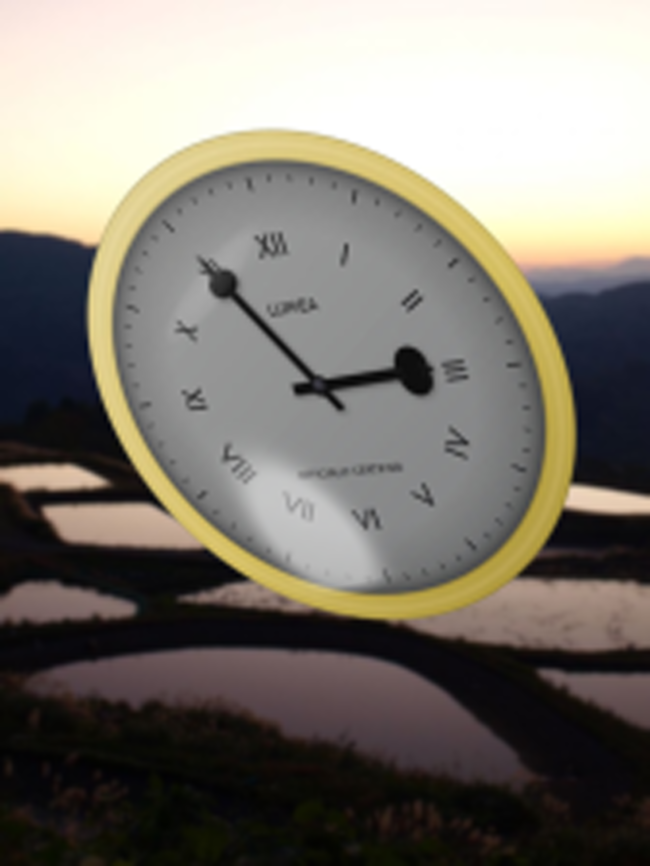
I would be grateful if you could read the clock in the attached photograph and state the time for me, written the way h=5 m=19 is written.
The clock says h=2 m=55
